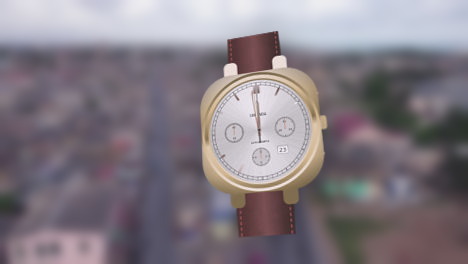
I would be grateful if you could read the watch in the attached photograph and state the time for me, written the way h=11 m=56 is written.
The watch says h=11 m=59
